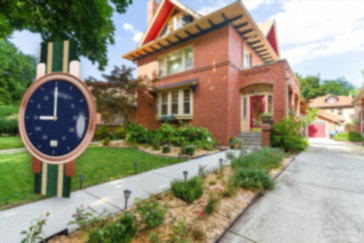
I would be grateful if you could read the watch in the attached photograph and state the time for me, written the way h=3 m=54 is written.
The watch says h=9 m=0
